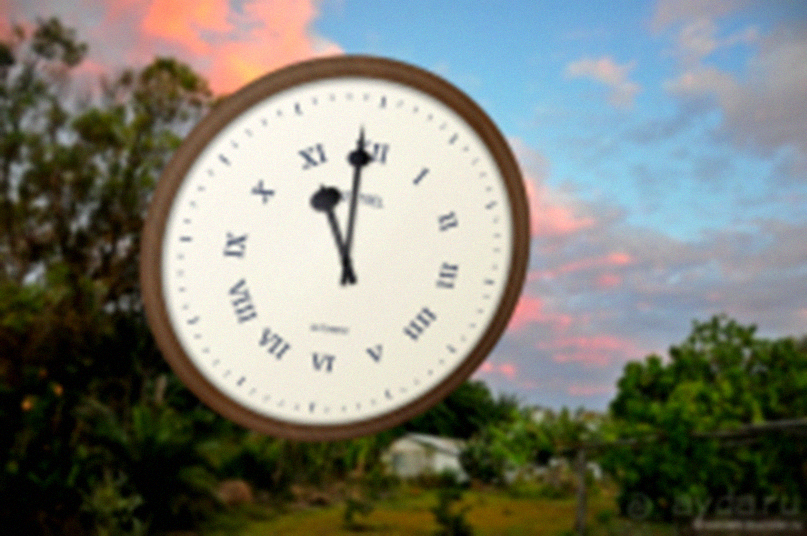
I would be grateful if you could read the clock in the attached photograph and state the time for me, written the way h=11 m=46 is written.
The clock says h=10 m=59
